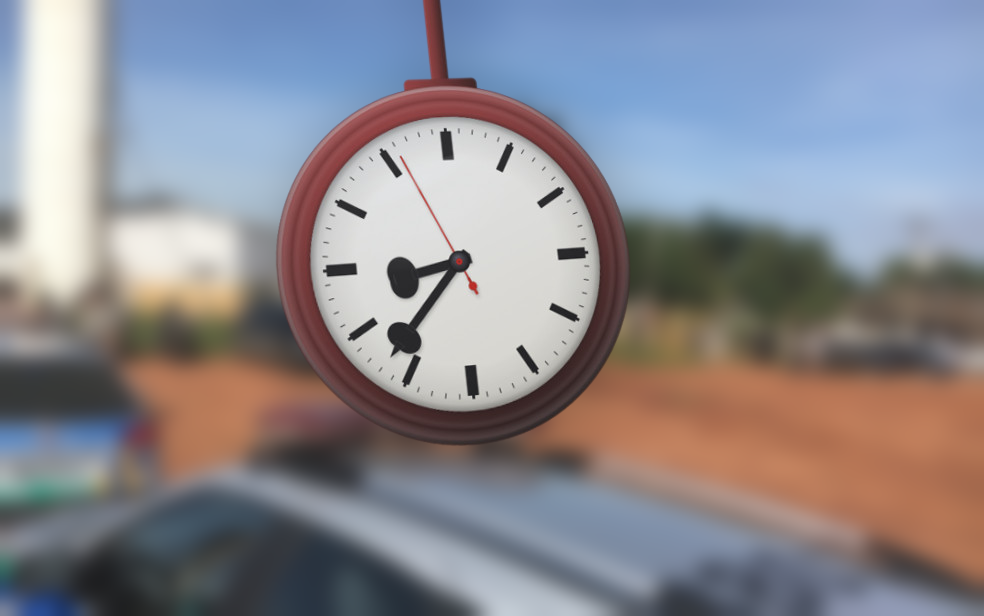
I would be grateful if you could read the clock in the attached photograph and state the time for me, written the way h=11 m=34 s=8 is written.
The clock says h=8 m=36 s=56
